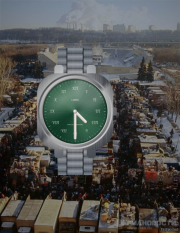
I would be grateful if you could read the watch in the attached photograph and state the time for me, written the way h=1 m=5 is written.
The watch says h=4 m=30
